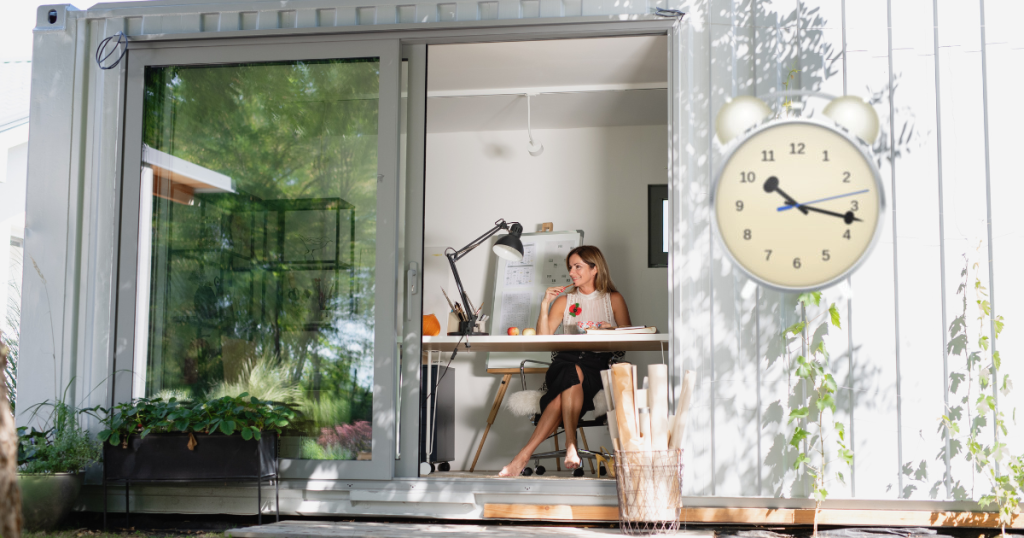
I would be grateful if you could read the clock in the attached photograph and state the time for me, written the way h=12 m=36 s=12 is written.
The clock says h=10 m=17 s=13
